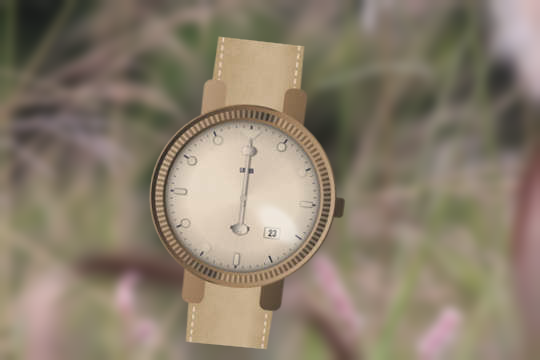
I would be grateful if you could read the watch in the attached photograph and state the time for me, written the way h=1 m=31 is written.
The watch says h=6 m=0
